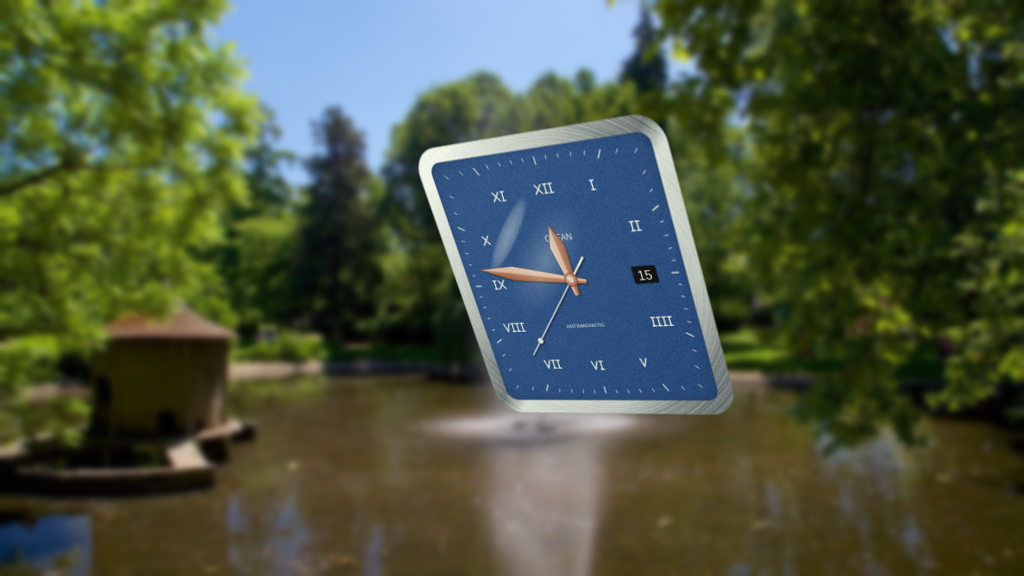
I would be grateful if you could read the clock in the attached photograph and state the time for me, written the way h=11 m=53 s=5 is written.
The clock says h=11 m=46 s=37
